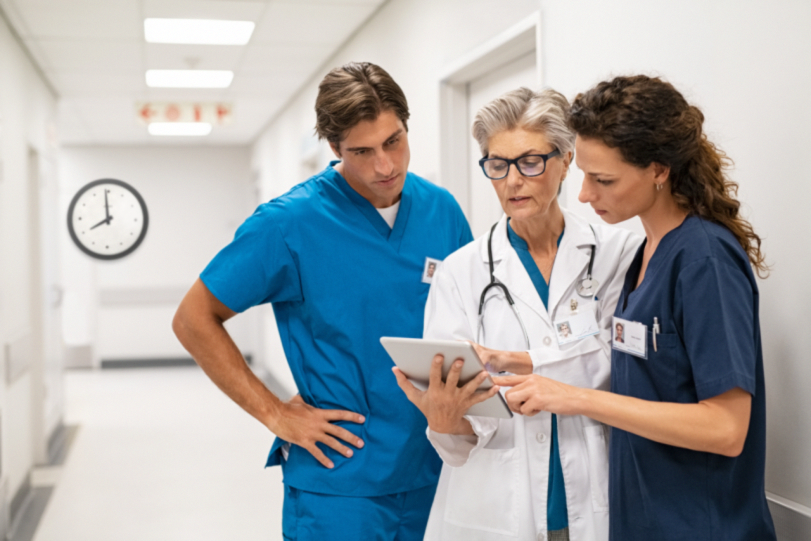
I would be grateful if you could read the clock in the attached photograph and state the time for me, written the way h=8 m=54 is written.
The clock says h=7 m=59
